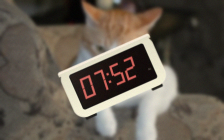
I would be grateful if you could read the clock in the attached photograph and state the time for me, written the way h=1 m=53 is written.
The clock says h=7 m=52
